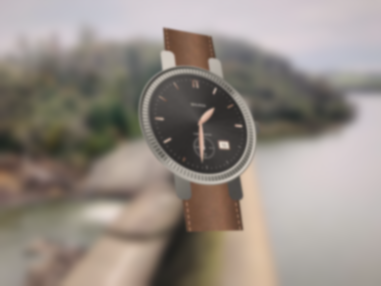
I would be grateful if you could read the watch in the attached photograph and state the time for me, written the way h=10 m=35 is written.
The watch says h=1 m=31
